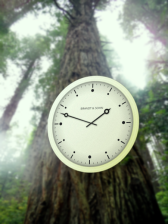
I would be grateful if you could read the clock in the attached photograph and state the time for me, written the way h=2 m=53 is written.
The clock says h=1 m=48
